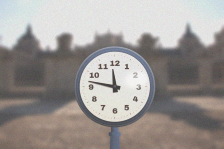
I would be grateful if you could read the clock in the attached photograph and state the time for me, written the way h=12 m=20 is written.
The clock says h=11 m=47
